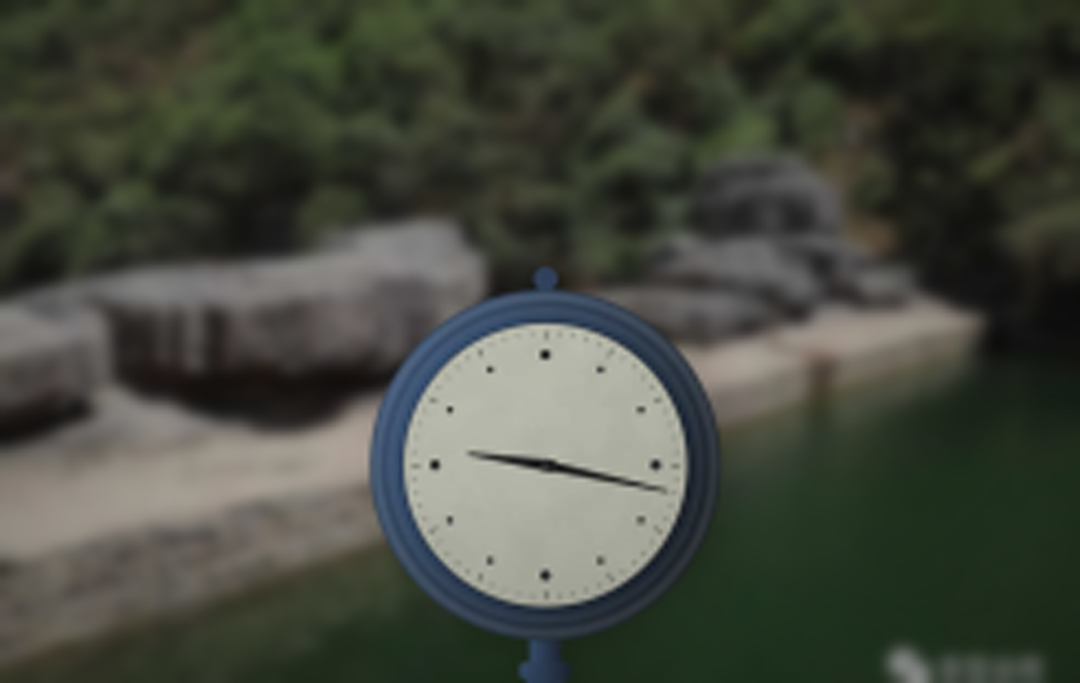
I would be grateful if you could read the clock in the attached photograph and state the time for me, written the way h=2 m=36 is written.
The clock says h=9 m=17
